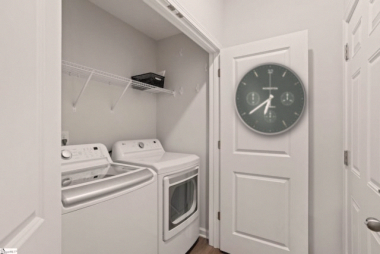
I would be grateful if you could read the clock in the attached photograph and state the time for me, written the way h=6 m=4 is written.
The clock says h=6 m=39
